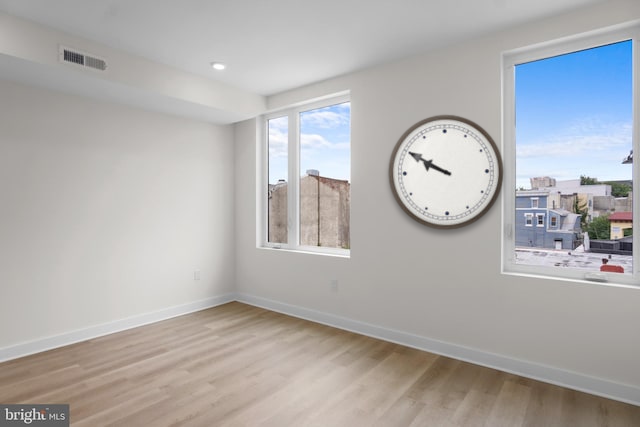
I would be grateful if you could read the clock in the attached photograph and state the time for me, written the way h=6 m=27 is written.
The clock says h=9 m=50
